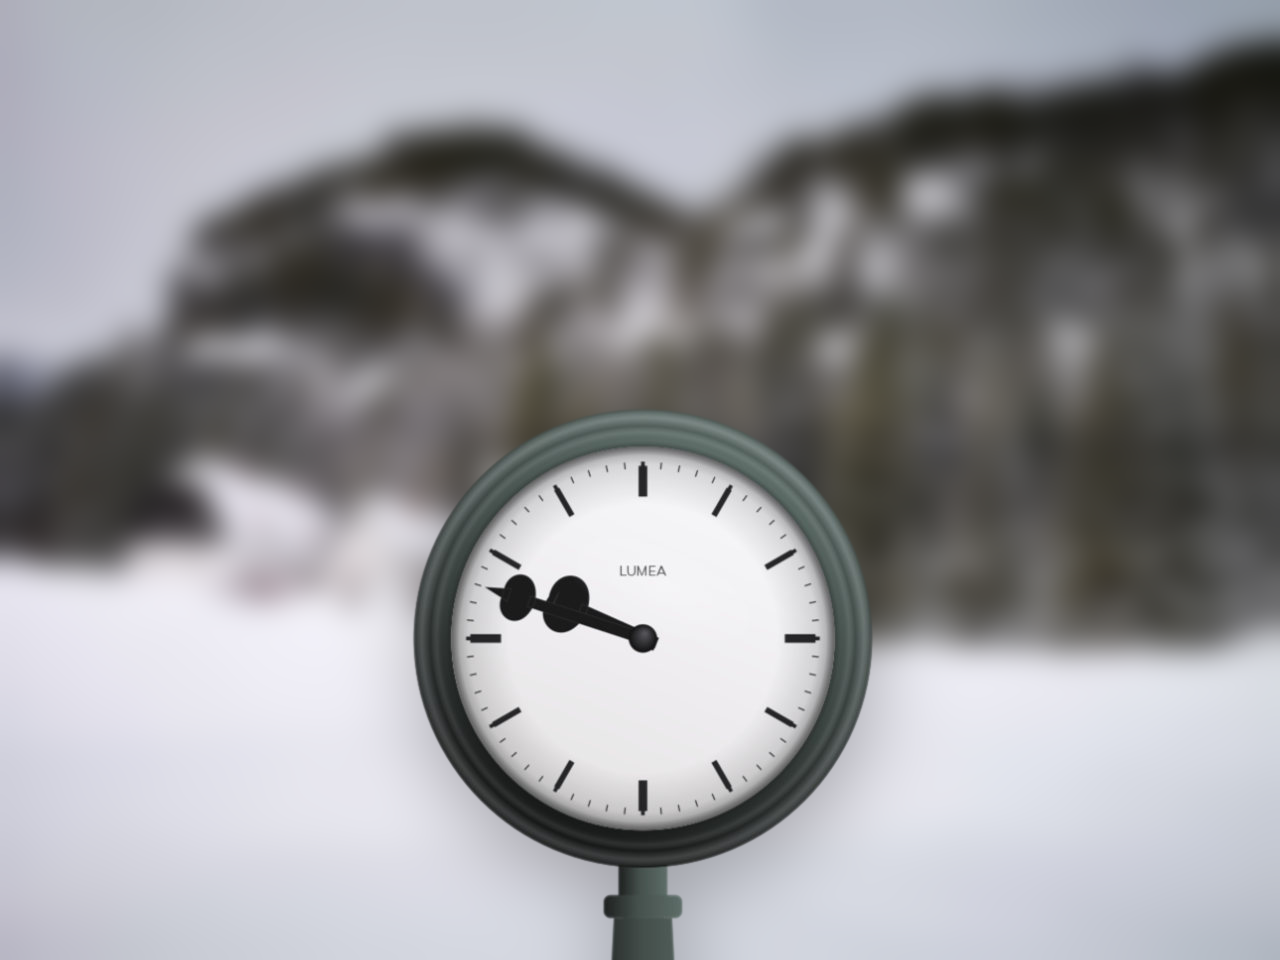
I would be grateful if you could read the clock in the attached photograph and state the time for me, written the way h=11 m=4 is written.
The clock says h=9 m=48
